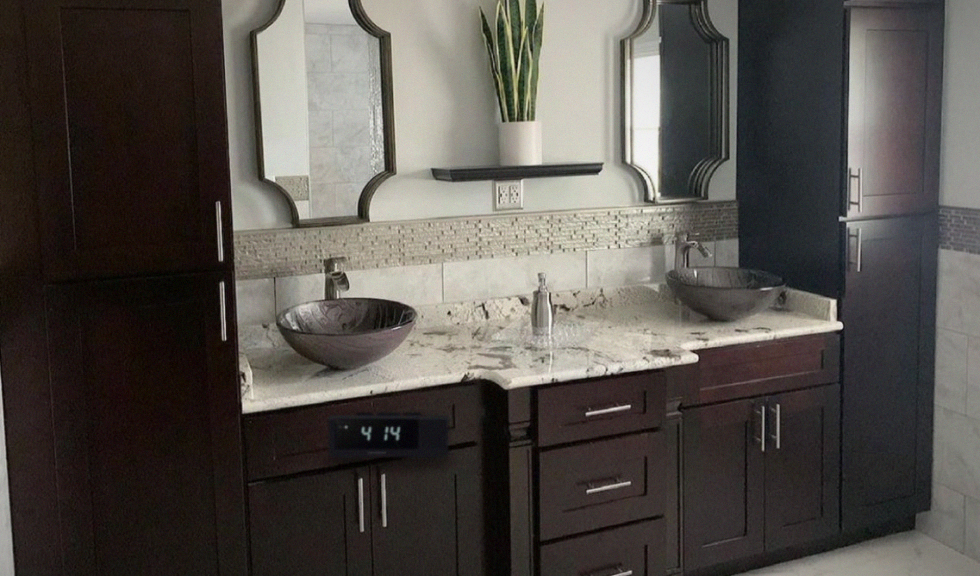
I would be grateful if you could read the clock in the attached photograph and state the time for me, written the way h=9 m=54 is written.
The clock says h=4 m=14
